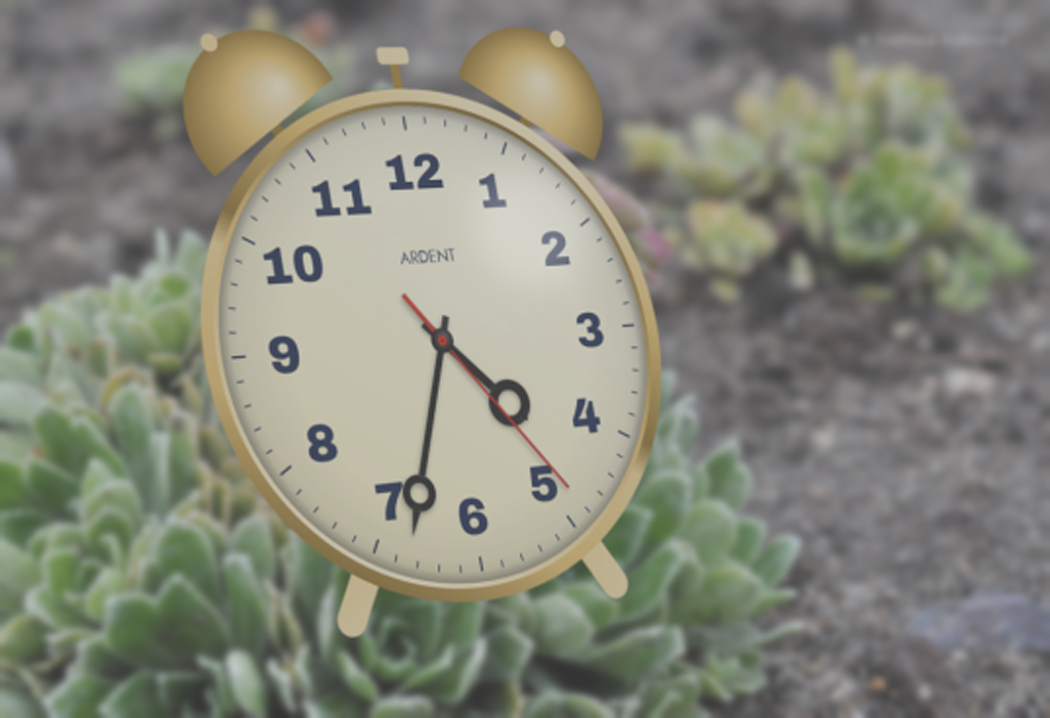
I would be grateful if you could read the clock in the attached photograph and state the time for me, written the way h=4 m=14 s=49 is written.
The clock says h=4 m=33 s=24
